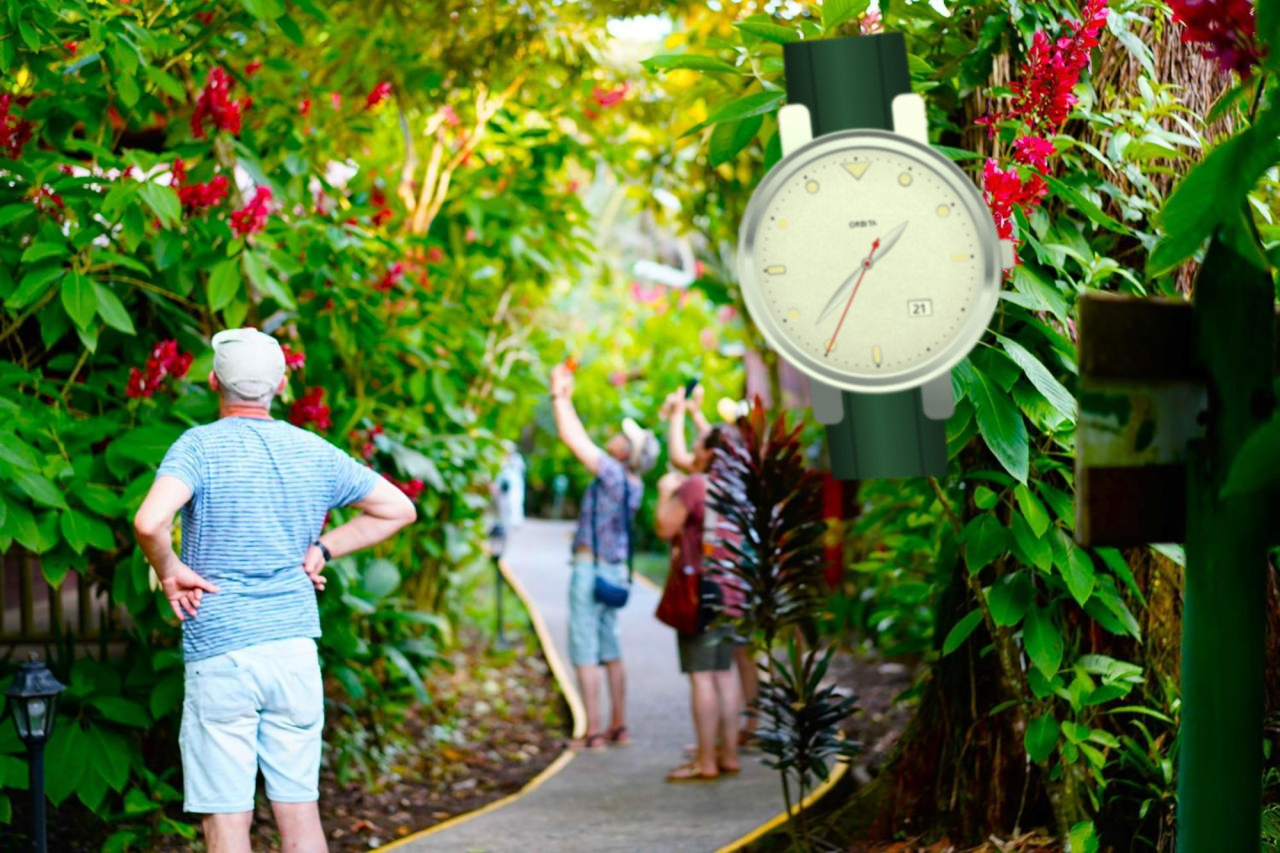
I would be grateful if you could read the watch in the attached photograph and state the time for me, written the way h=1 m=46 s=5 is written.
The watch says h=1 m=37 s=35
